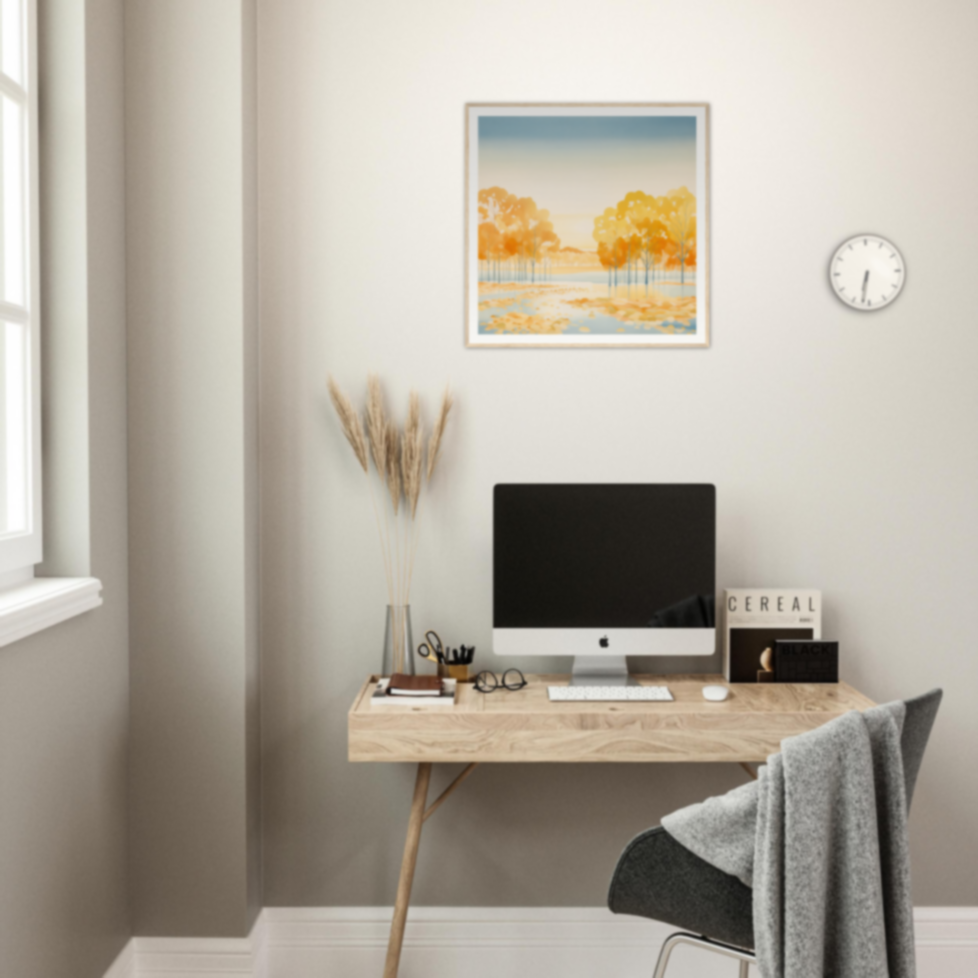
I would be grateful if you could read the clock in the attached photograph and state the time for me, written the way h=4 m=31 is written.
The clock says h=6 m=32
